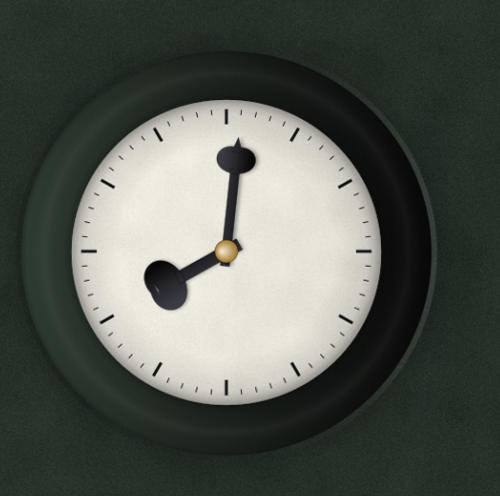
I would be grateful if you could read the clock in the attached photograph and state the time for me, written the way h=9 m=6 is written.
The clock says h=8 m=1
